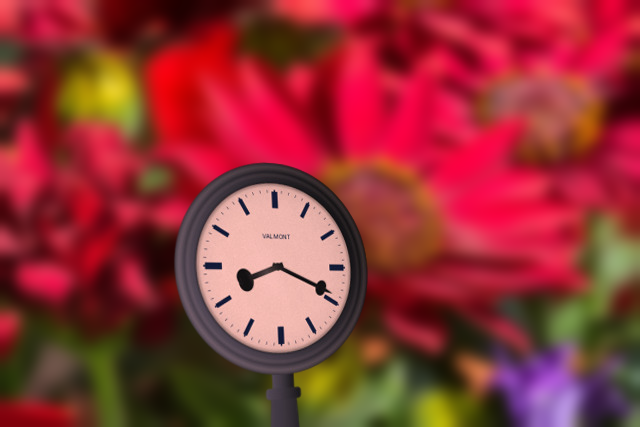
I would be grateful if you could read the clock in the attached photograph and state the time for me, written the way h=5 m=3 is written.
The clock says h=8 m=19
